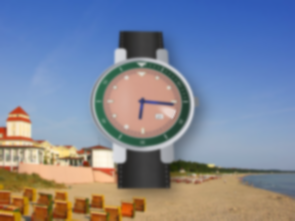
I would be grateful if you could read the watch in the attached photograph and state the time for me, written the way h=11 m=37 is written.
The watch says h=6 m=16
